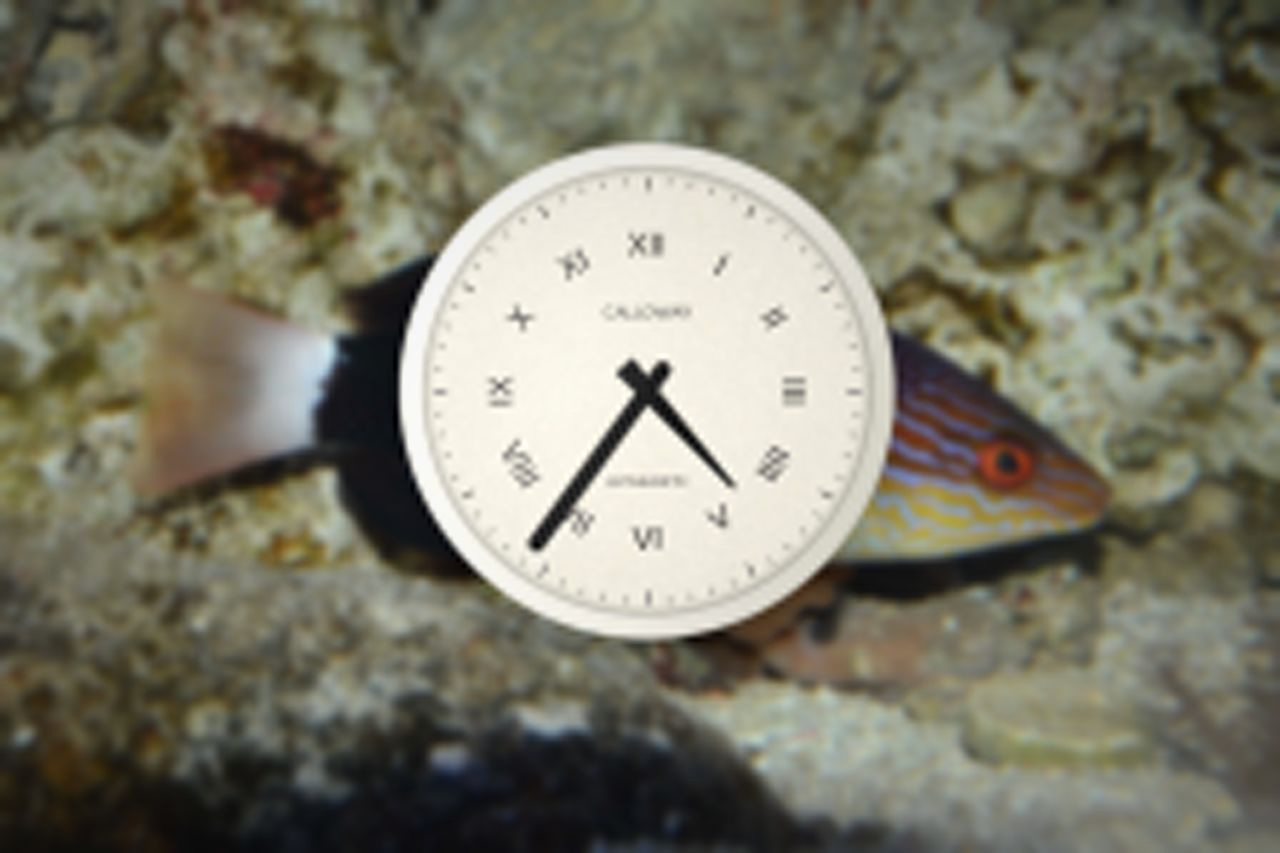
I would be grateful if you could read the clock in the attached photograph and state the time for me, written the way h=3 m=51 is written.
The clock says h=4 m=36
